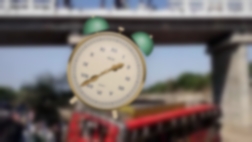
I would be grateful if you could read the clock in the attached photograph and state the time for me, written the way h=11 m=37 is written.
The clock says h=1 m=37
